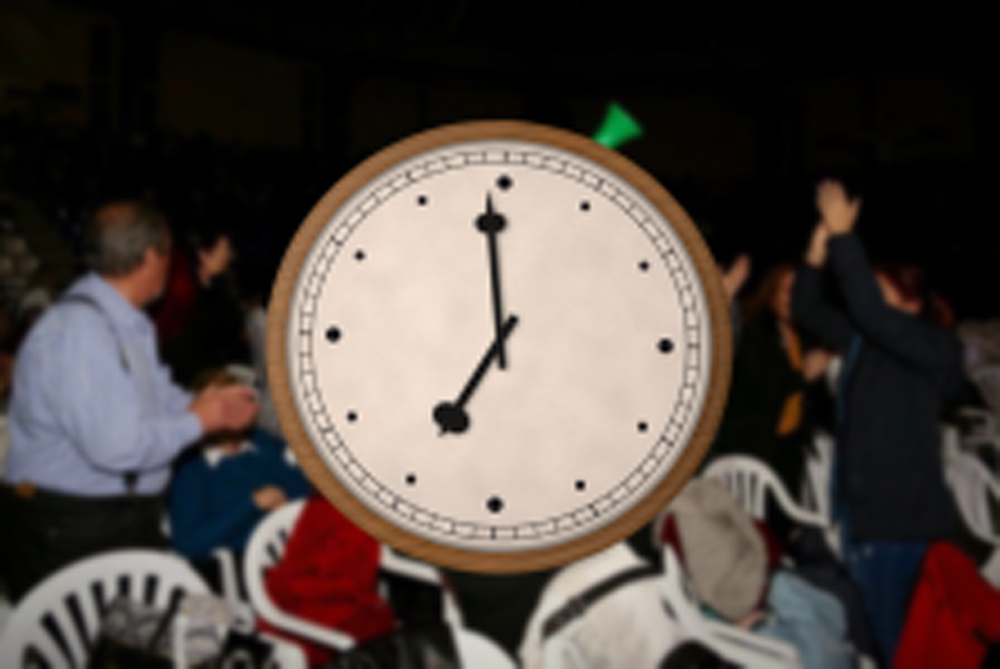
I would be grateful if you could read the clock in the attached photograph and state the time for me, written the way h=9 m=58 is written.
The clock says h=6 m=59
